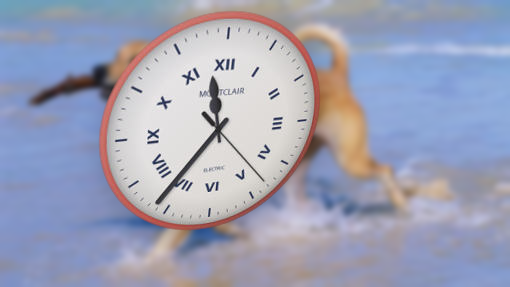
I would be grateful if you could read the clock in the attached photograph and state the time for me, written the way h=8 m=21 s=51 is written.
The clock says h=11 m=36 s=23
